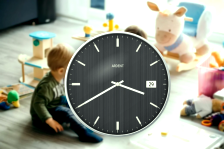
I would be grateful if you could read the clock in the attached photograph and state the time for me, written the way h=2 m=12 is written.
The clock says h=3 m=40
